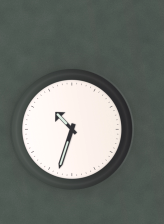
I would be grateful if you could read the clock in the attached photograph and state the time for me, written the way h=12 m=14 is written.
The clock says h=10 m=33
